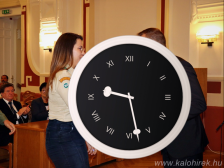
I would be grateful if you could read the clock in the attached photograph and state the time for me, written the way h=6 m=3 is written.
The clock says h=9 m=28
